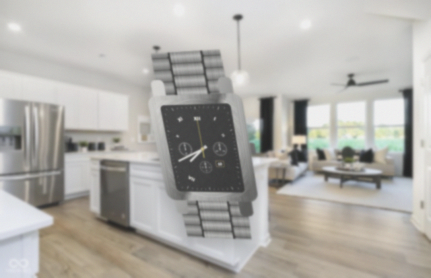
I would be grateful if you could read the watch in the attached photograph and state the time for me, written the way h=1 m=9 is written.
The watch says h=7 m=41
